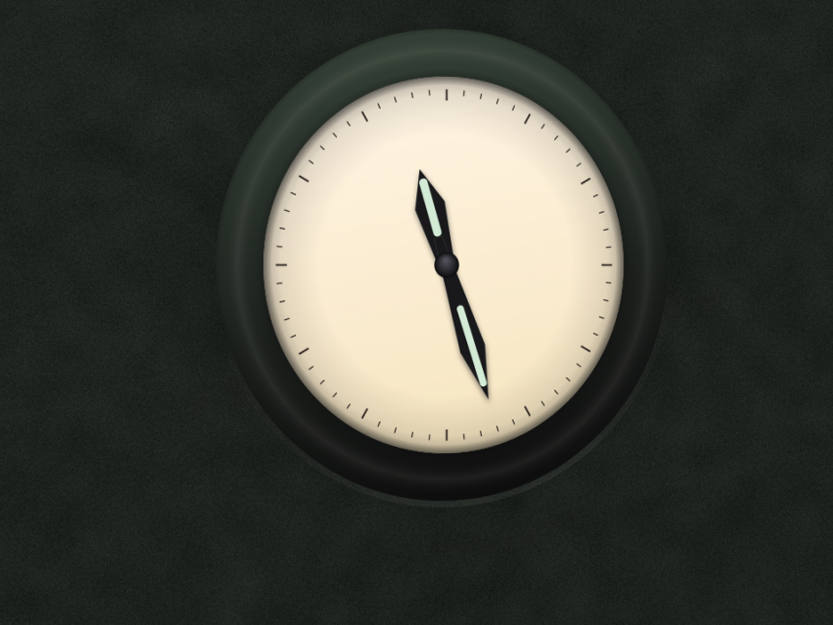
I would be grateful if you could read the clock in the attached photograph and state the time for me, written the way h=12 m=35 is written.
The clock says h=11 m=27
